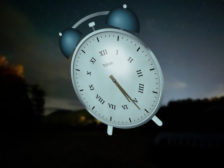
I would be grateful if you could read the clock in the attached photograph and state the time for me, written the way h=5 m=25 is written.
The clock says h=5 m=26
